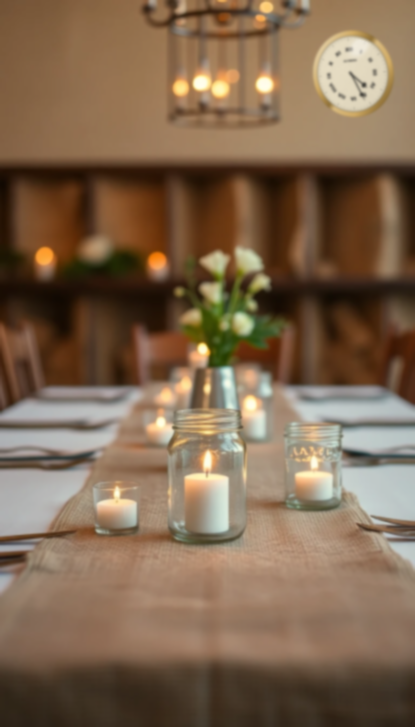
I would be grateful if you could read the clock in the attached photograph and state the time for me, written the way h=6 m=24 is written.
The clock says h=4 m=26
